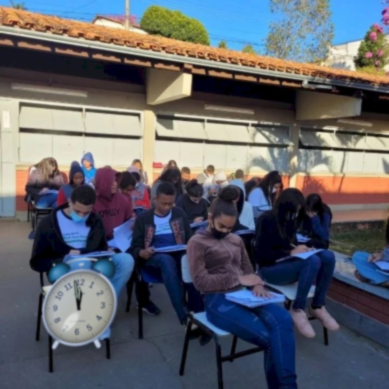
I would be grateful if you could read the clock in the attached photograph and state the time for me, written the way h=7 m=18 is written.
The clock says h=11 m=58
